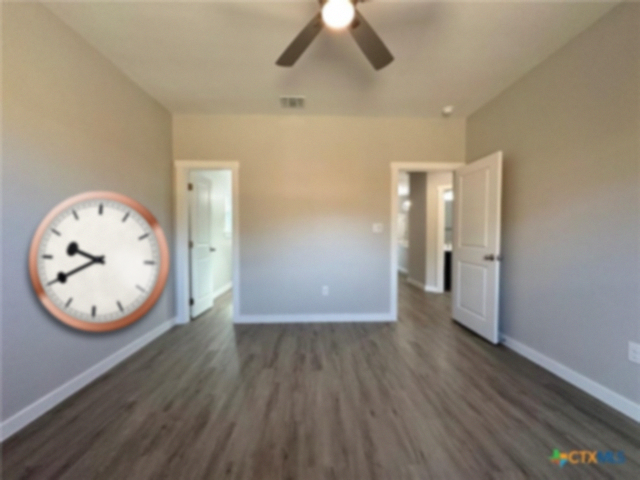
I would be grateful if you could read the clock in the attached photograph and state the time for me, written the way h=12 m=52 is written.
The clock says h=9 m=40
